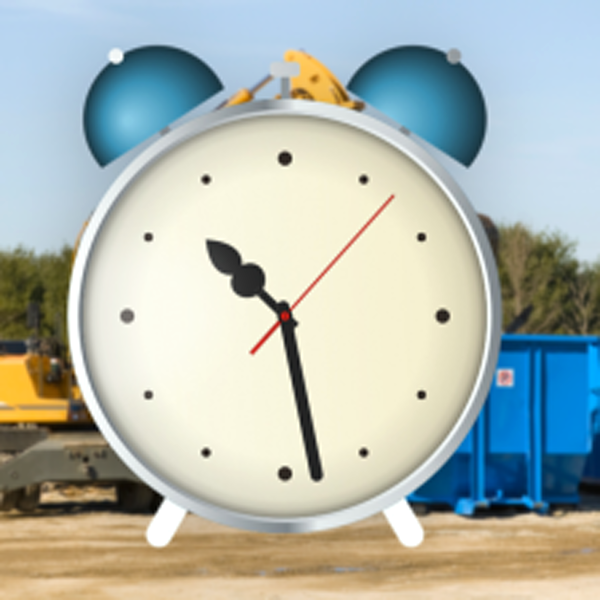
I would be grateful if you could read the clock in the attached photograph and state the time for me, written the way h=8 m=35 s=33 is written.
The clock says h=10 m=28 s=7
